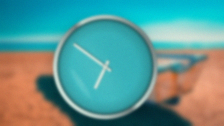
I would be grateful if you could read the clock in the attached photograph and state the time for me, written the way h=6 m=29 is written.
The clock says h=6 m=51
